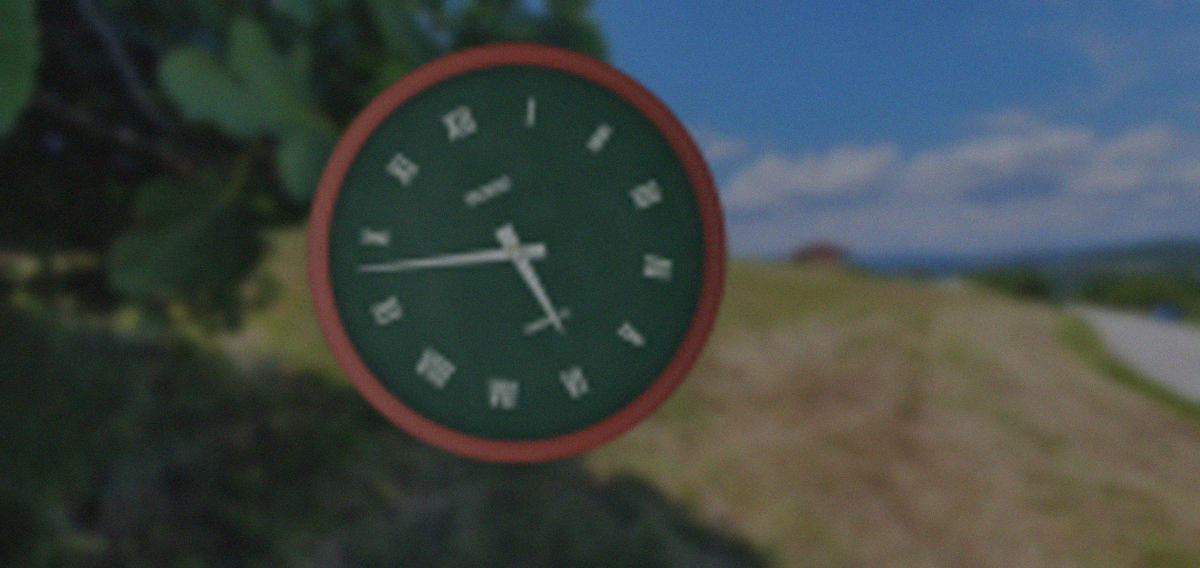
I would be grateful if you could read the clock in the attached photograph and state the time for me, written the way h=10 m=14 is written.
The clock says h=5 m=48
